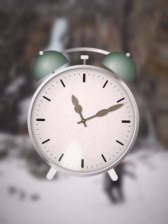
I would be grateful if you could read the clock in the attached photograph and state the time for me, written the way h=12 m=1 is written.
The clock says h=11 m=11
